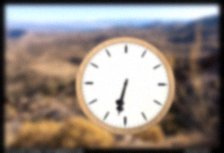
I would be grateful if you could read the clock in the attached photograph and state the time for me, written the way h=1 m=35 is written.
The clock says h=6 m=32
